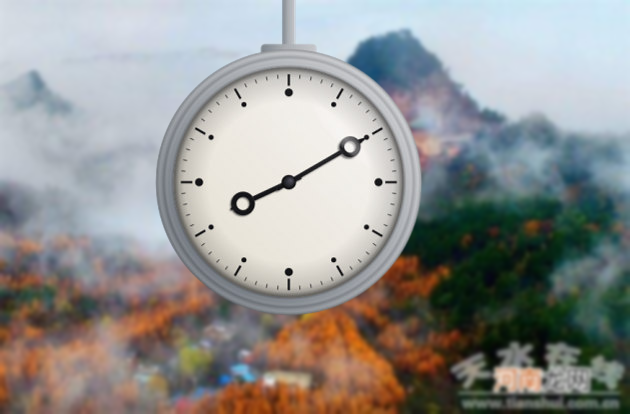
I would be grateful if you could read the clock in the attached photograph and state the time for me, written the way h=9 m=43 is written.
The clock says h=8 m=10
